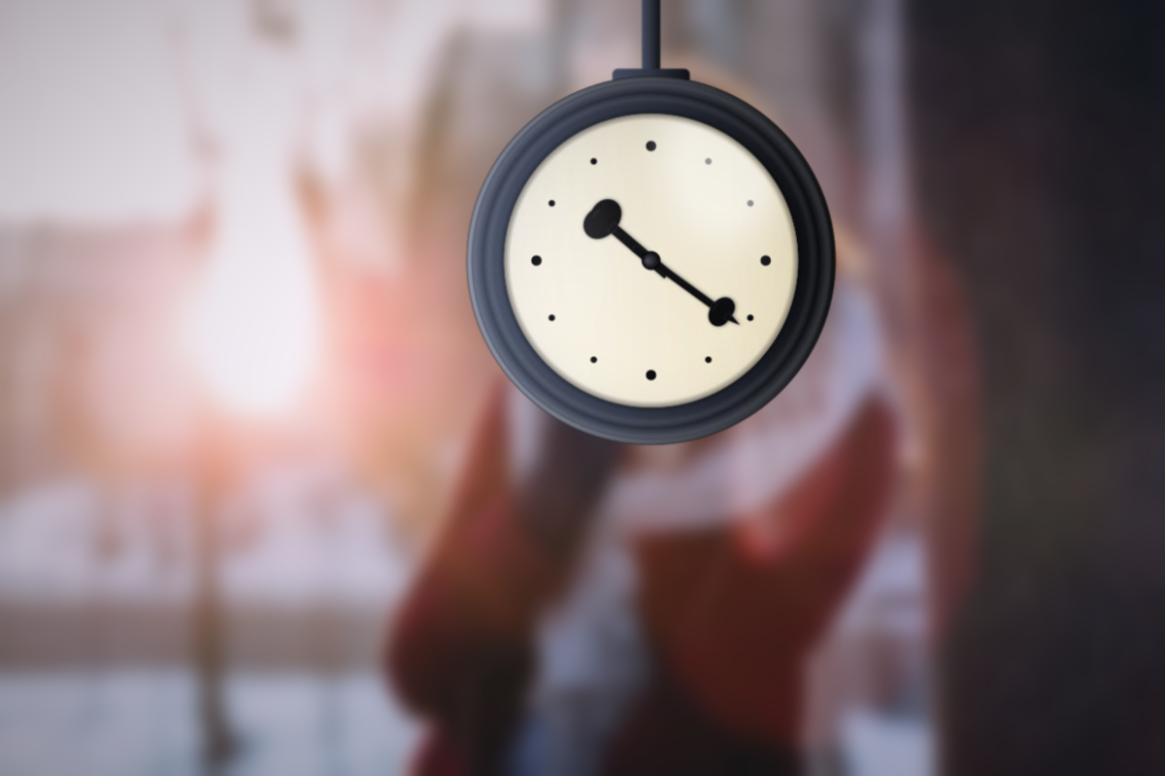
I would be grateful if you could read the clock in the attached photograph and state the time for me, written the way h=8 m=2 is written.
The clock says h=10 m=21
